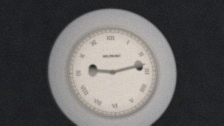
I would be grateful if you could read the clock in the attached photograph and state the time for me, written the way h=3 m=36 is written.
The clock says h=9 m=13
